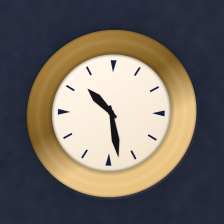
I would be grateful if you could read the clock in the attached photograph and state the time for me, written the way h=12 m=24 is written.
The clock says h=10 m=28
